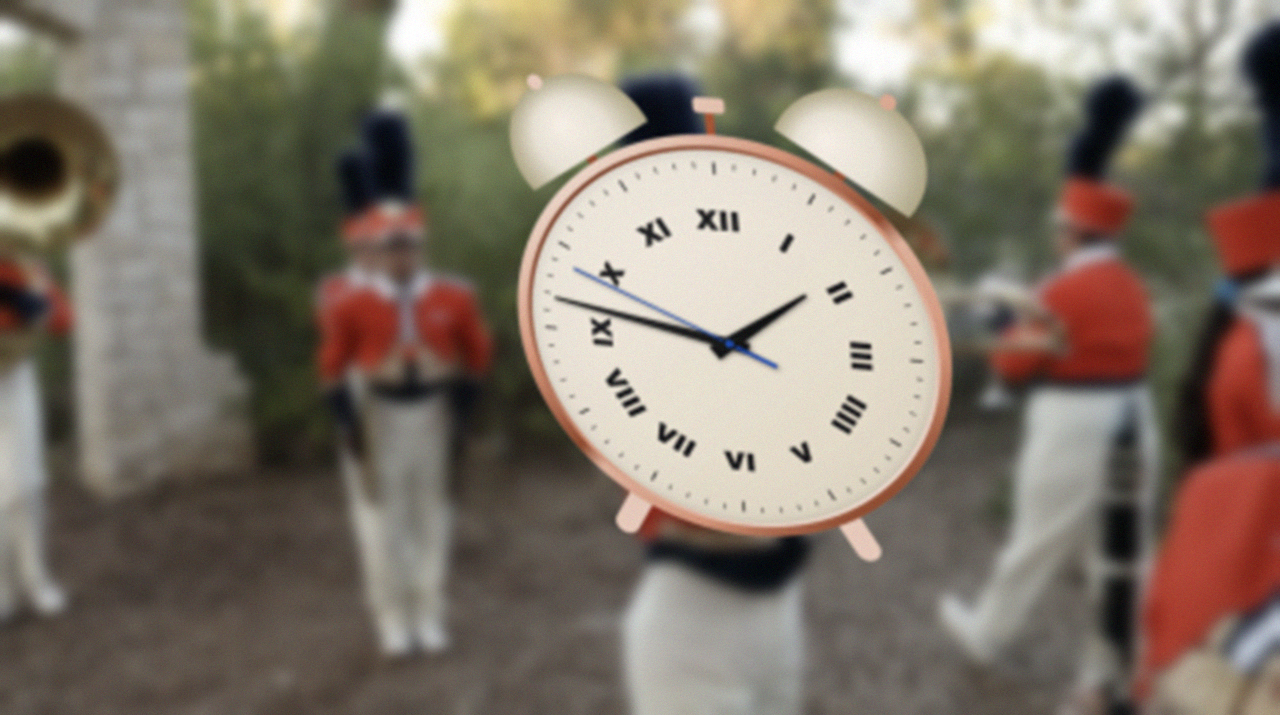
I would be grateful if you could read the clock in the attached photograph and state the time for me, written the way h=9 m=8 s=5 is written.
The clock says h=1 m=46 s=49
